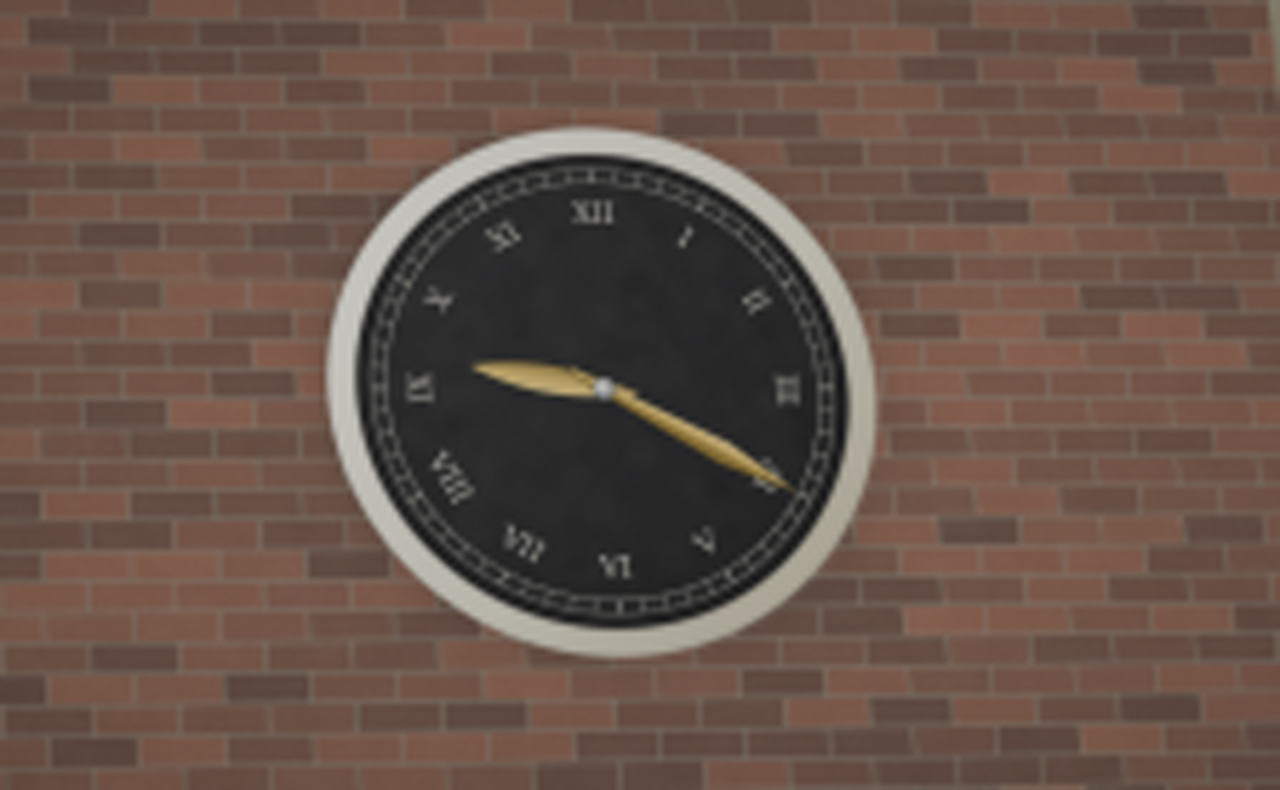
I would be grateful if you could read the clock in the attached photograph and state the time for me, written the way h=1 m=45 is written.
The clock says h=9 m=20
